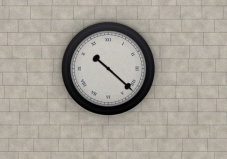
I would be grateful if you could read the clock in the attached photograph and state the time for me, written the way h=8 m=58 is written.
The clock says h=10 m=22
